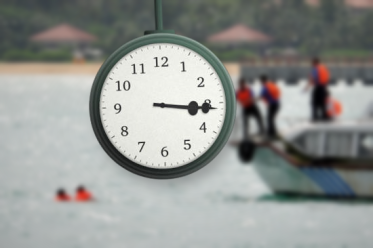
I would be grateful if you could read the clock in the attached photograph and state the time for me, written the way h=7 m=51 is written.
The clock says h=3 m=16
